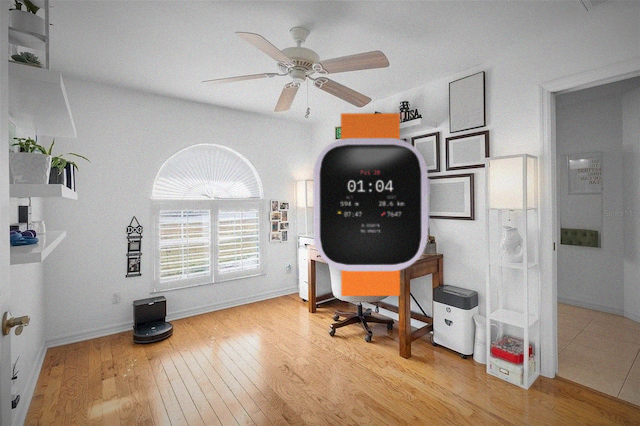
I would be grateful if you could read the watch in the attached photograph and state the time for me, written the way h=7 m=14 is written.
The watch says h=1 m=4
